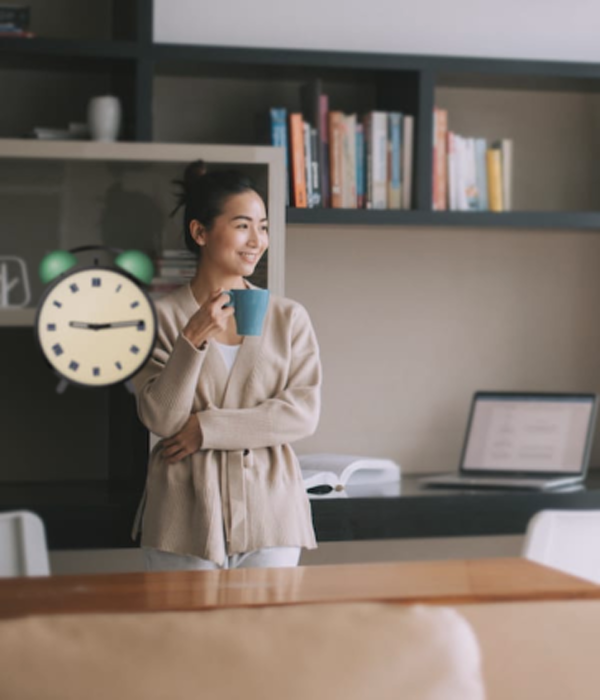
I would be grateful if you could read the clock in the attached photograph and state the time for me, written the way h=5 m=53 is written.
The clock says h=9 m=14
